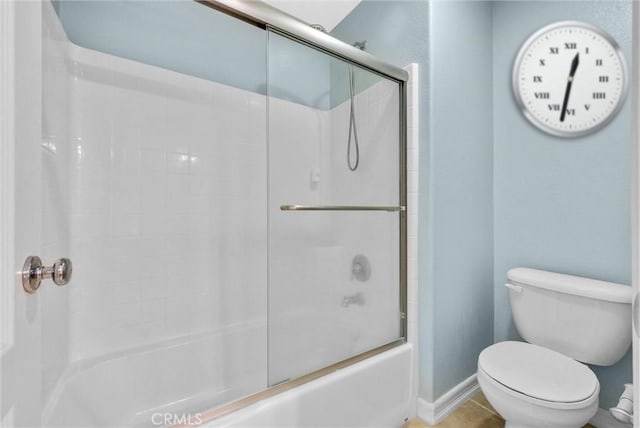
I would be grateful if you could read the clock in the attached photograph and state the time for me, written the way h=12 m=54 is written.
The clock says h=12 m=32
